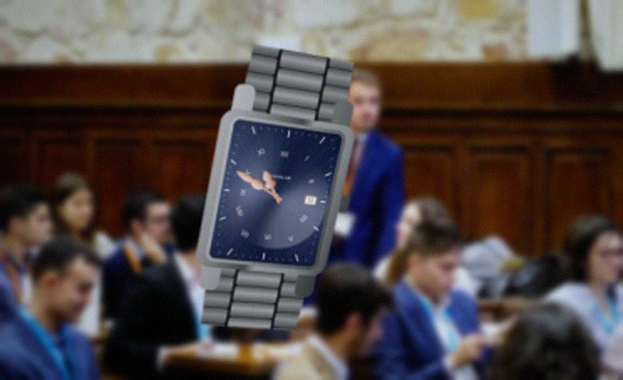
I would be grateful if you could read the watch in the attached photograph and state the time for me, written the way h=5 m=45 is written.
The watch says h=10 m=49
